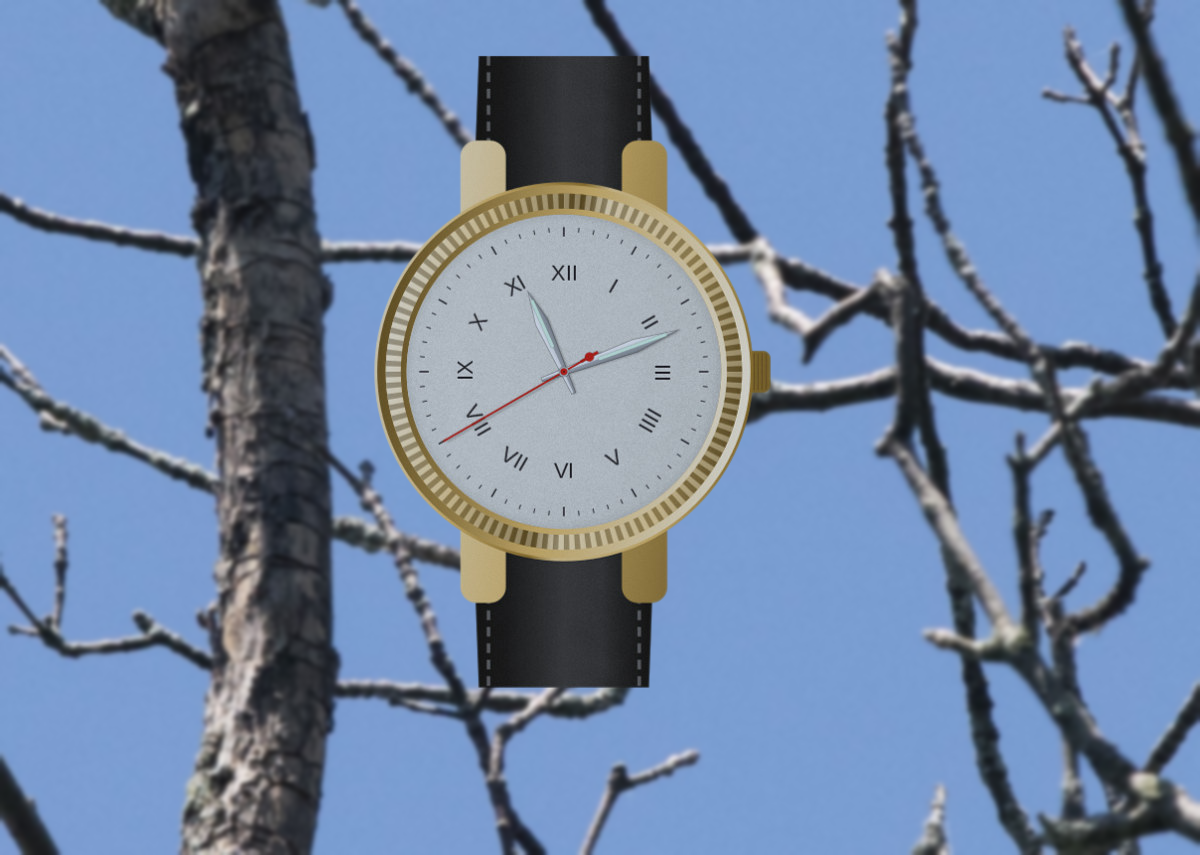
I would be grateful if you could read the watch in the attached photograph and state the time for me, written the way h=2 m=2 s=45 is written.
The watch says h=11 m=11 s=40
